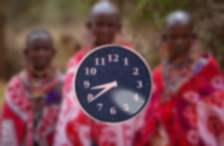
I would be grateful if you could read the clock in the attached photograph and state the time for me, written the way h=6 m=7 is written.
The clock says h=8 m=39
